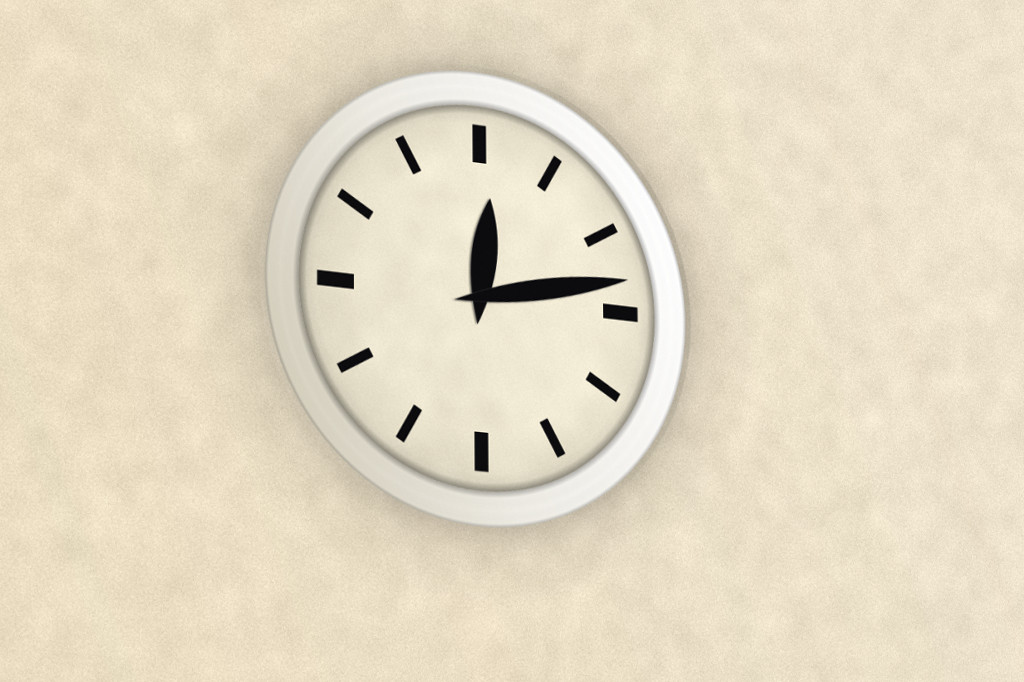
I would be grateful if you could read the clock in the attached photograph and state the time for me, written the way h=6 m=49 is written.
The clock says h=12 m=13
